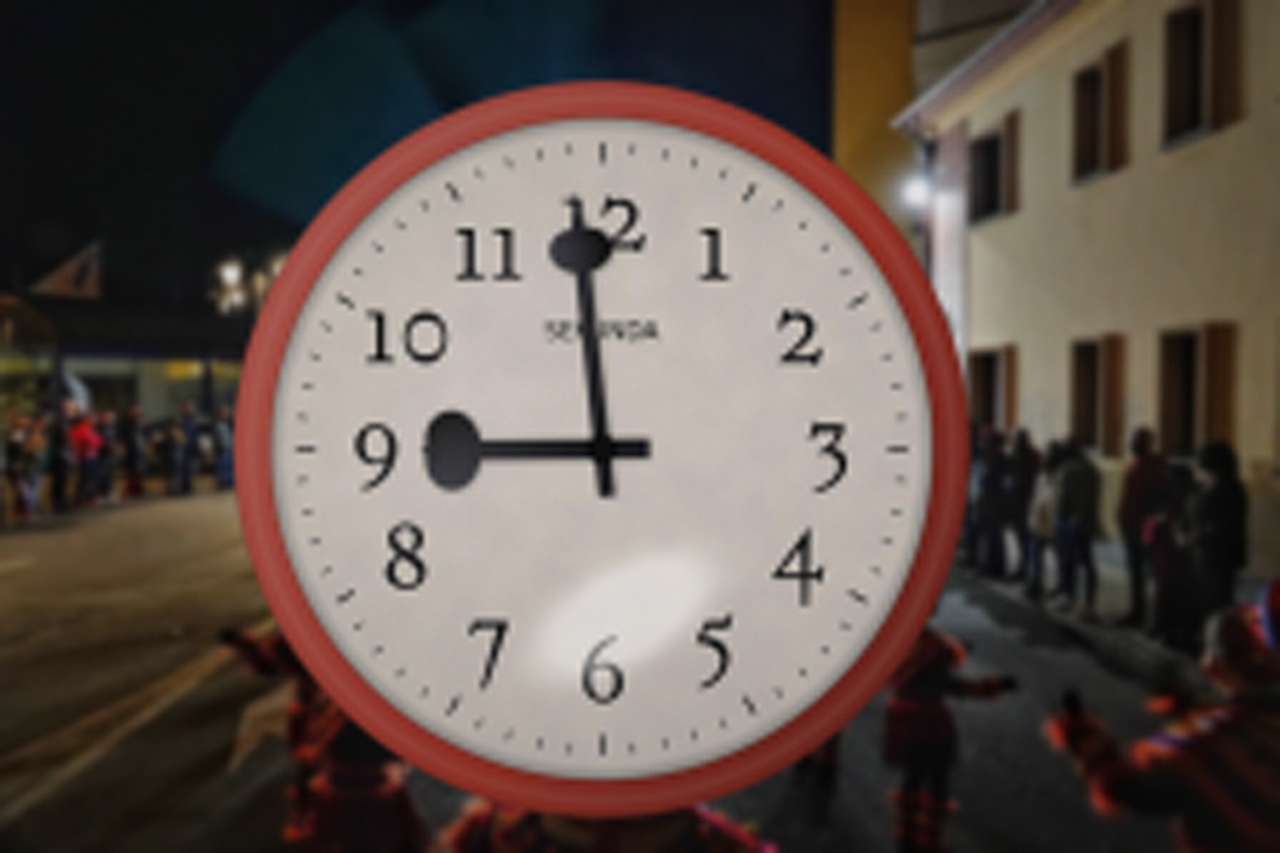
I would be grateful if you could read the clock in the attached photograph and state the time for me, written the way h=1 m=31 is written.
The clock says h=8 m=59
